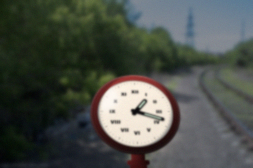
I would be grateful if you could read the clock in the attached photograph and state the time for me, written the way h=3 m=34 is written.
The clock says h=1 m=18
